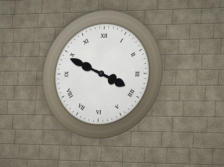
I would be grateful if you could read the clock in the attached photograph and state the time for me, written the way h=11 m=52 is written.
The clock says h=3 m=49
